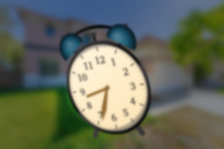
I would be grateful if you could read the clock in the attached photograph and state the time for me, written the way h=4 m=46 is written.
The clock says h=8 m=34
